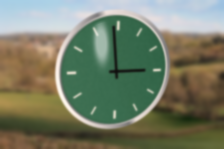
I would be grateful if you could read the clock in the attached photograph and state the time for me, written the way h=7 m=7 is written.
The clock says h=2 m=59
